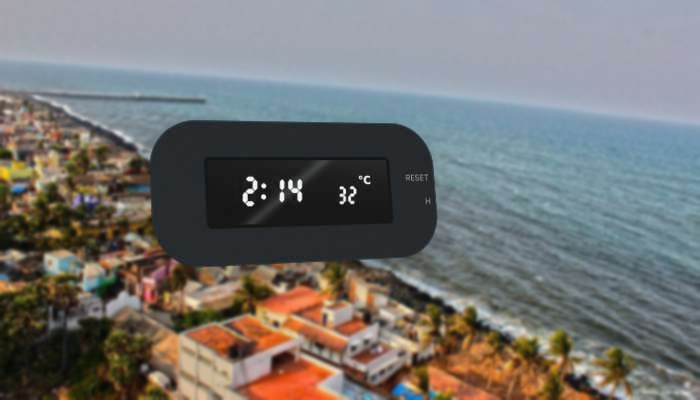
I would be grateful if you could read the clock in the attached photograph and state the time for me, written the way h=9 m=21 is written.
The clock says h=2 m=14
